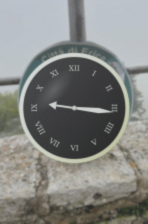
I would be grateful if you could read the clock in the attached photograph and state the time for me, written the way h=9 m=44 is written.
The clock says h=9 m=16
